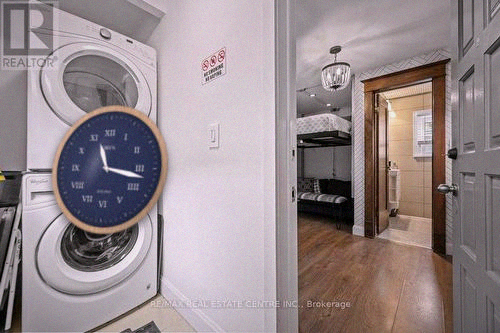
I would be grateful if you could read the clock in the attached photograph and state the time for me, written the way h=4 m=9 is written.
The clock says h=11 m=17
